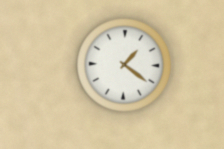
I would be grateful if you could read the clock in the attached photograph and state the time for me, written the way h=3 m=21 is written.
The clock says h=1 m=21
